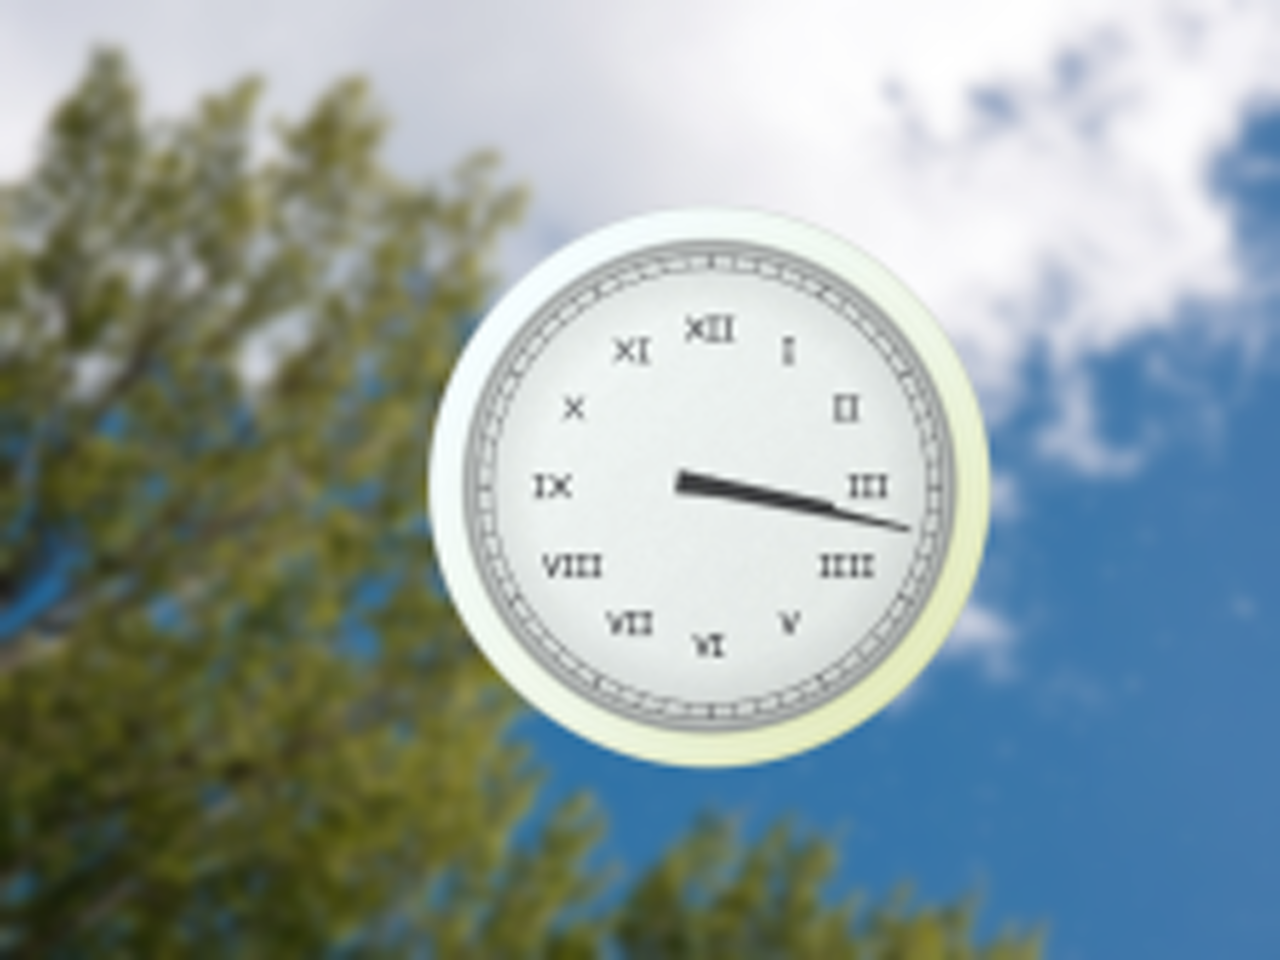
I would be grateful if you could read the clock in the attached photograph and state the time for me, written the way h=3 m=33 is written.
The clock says h=3 m=17
